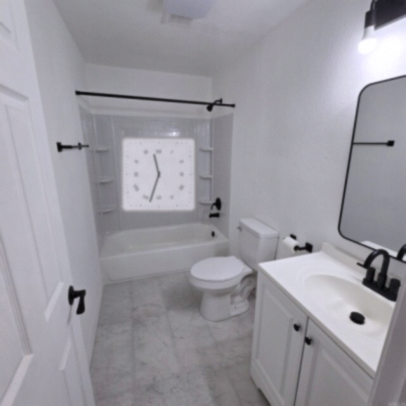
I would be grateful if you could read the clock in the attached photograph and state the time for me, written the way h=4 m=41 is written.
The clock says h=11 m=33
